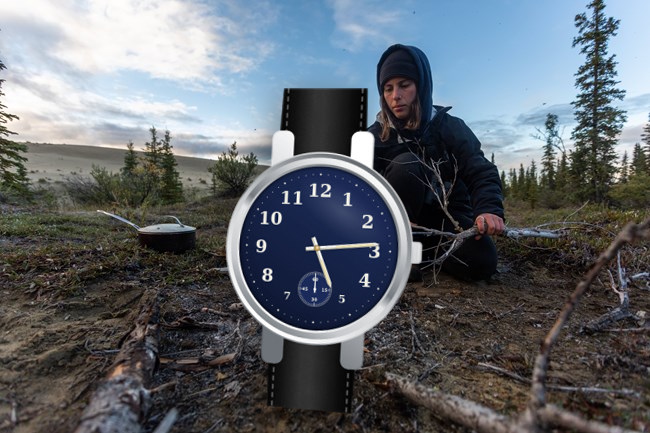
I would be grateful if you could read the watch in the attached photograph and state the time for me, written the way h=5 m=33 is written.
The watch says h=5 m=14
